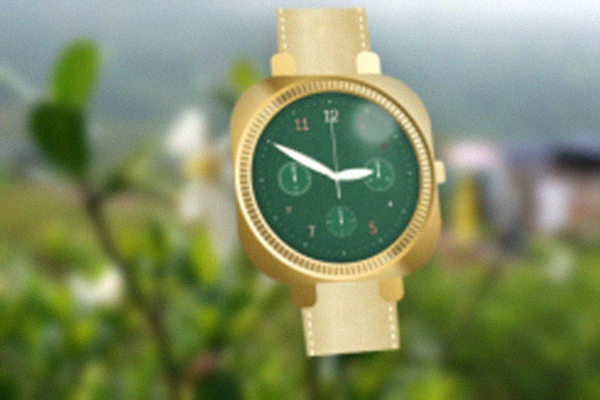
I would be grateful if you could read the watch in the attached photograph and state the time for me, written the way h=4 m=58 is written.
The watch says h=2 m=50
